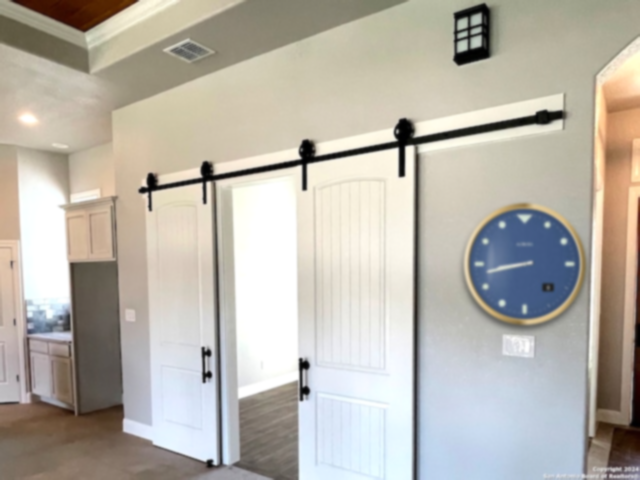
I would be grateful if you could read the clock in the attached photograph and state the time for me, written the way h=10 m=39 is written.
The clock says h=8 m=43
